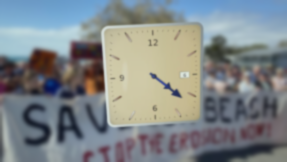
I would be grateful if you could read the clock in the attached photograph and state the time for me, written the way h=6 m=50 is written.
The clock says h=4 m=22
